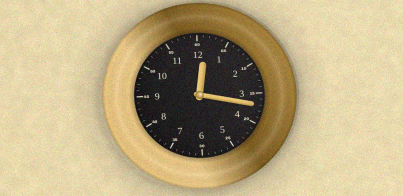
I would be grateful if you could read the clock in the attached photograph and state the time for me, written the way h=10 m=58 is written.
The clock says h=12 m=17
